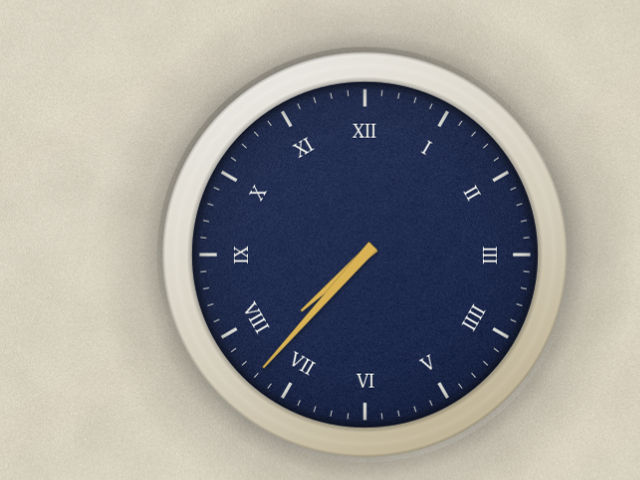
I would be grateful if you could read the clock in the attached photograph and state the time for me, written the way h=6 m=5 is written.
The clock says h=7 m=37
